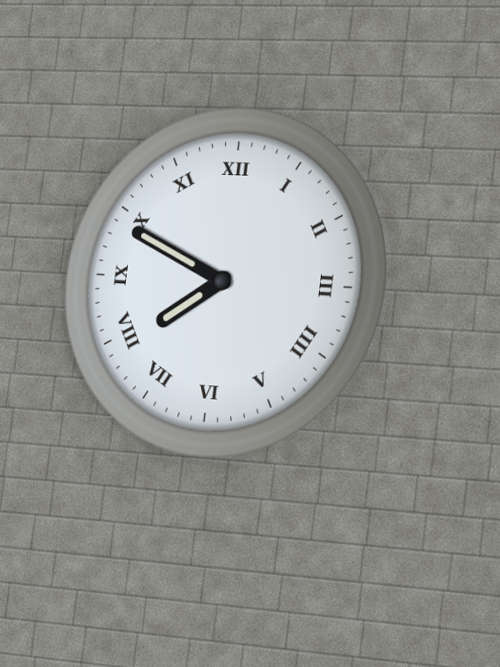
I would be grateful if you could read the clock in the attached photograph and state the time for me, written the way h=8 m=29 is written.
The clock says h=7 m=49
